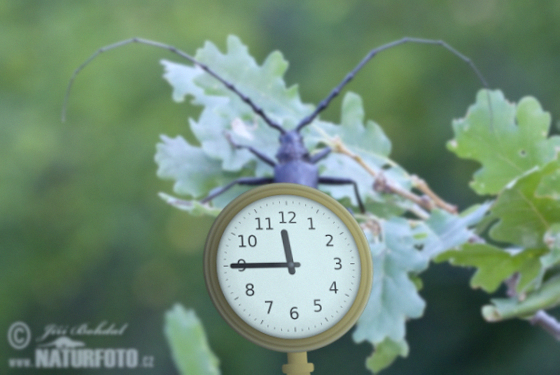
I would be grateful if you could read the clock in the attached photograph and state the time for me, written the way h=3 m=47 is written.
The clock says h=11 m=45
